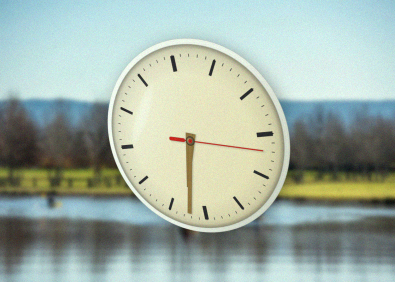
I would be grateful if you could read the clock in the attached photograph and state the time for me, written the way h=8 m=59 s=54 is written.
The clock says h=6 m=32 s=17
